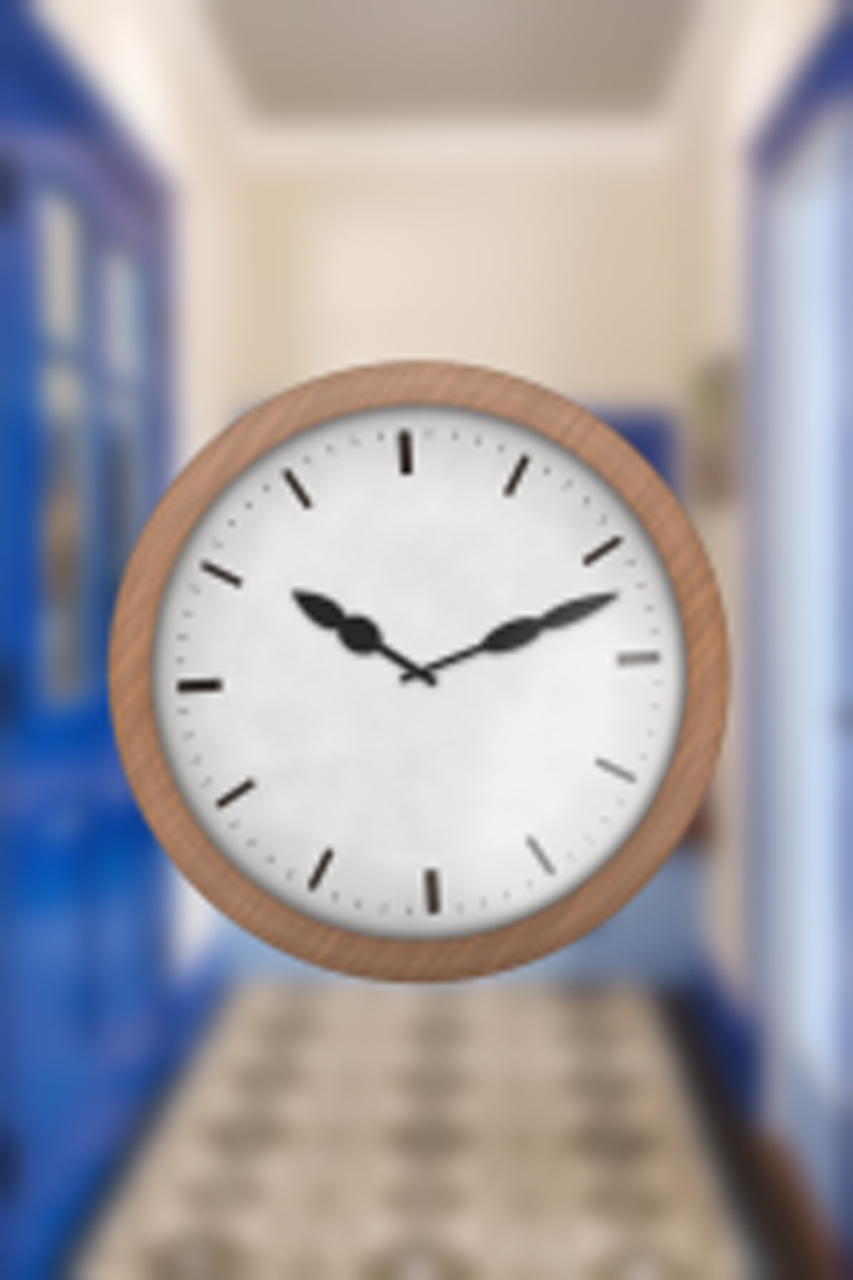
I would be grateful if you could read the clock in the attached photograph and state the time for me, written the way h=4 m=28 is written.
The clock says h=10 m=12
